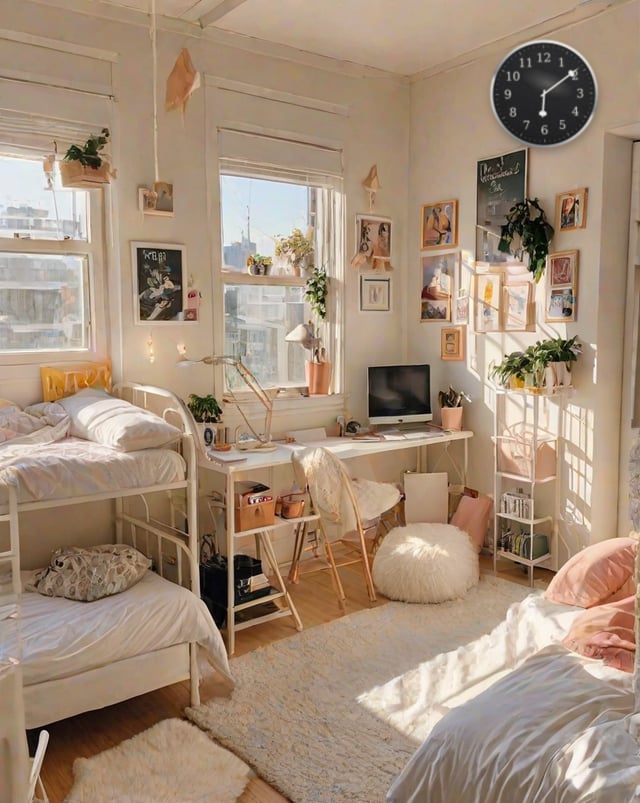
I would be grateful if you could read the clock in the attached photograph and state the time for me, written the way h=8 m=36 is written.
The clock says h=6 m=9
